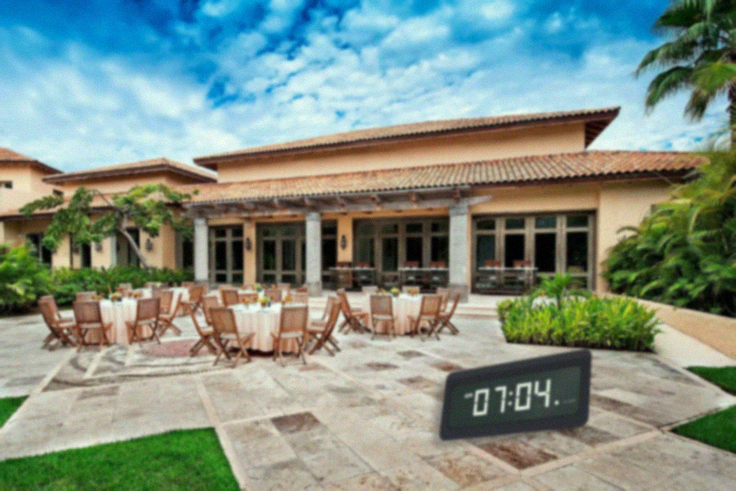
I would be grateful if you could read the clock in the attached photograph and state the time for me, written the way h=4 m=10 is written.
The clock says h=7 m=4
